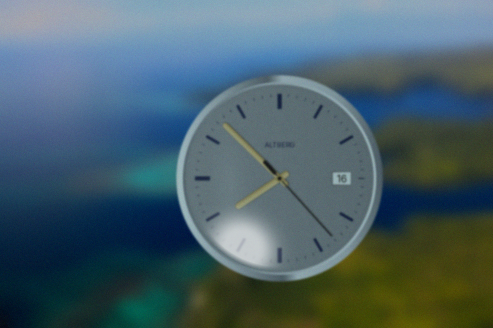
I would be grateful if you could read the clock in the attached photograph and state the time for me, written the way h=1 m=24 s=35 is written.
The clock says h=7 m=52 s=23
